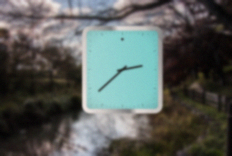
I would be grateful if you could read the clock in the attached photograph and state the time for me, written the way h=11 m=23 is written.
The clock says h=2 m=38
